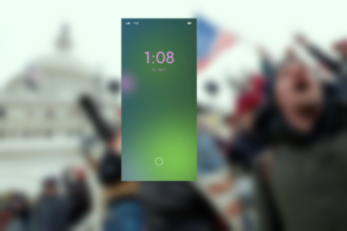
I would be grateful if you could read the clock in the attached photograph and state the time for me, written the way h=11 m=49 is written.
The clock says h=1 m=8
